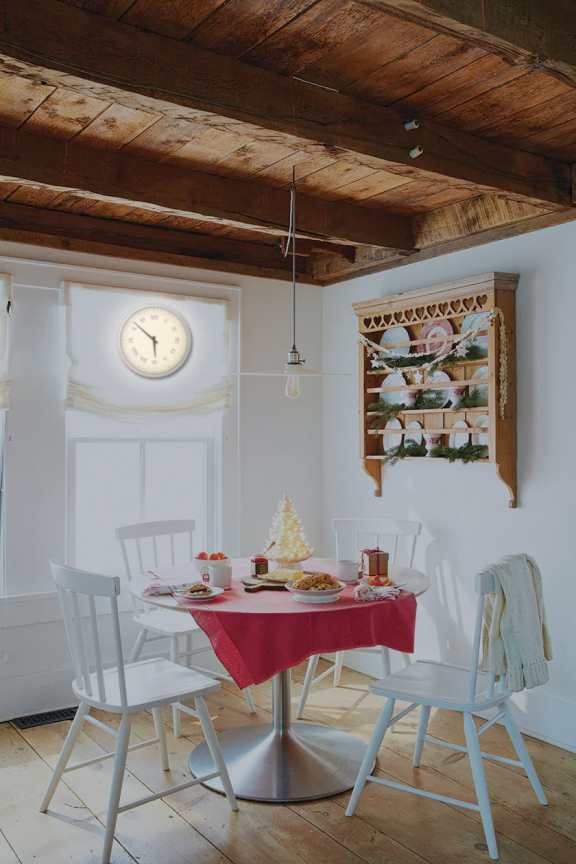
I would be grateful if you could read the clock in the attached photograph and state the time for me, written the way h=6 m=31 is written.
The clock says h=5 m=52
